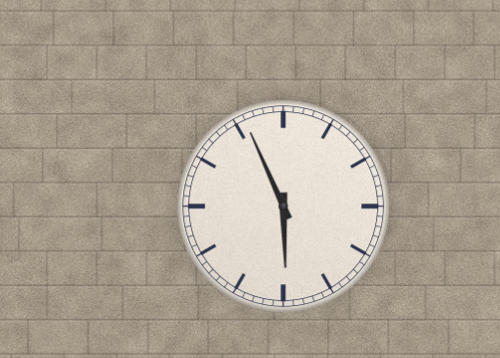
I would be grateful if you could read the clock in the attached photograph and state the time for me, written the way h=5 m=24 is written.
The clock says h=5 m=56
